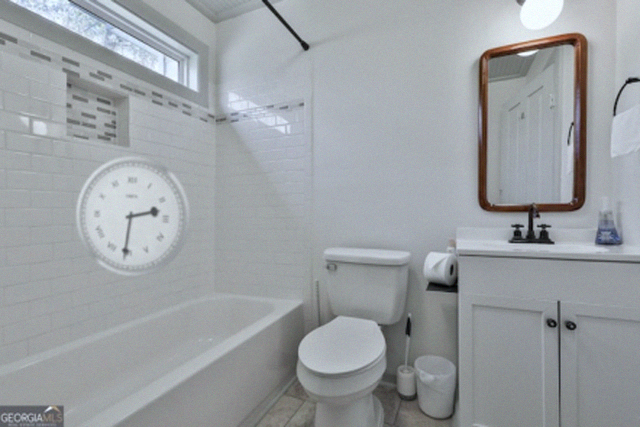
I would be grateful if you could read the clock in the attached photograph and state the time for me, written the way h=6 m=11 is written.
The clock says h=2 m=31
